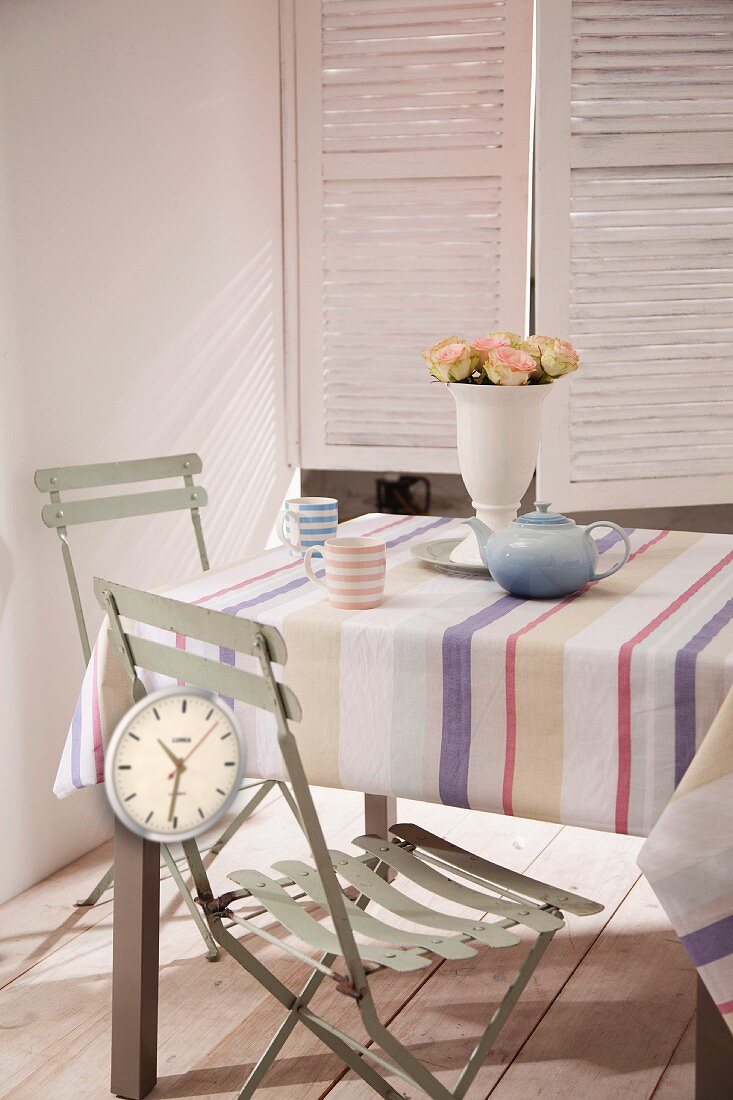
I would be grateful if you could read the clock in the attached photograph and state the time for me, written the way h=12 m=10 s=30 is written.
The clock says h=10 m=31 s=7
